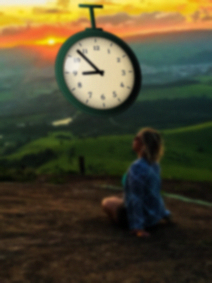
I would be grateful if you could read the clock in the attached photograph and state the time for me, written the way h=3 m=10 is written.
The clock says h=8 m=53
